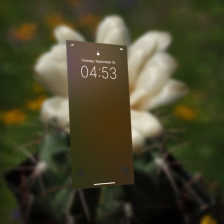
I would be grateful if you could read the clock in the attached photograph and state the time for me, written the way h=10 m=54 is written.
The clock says h=4 m=53
